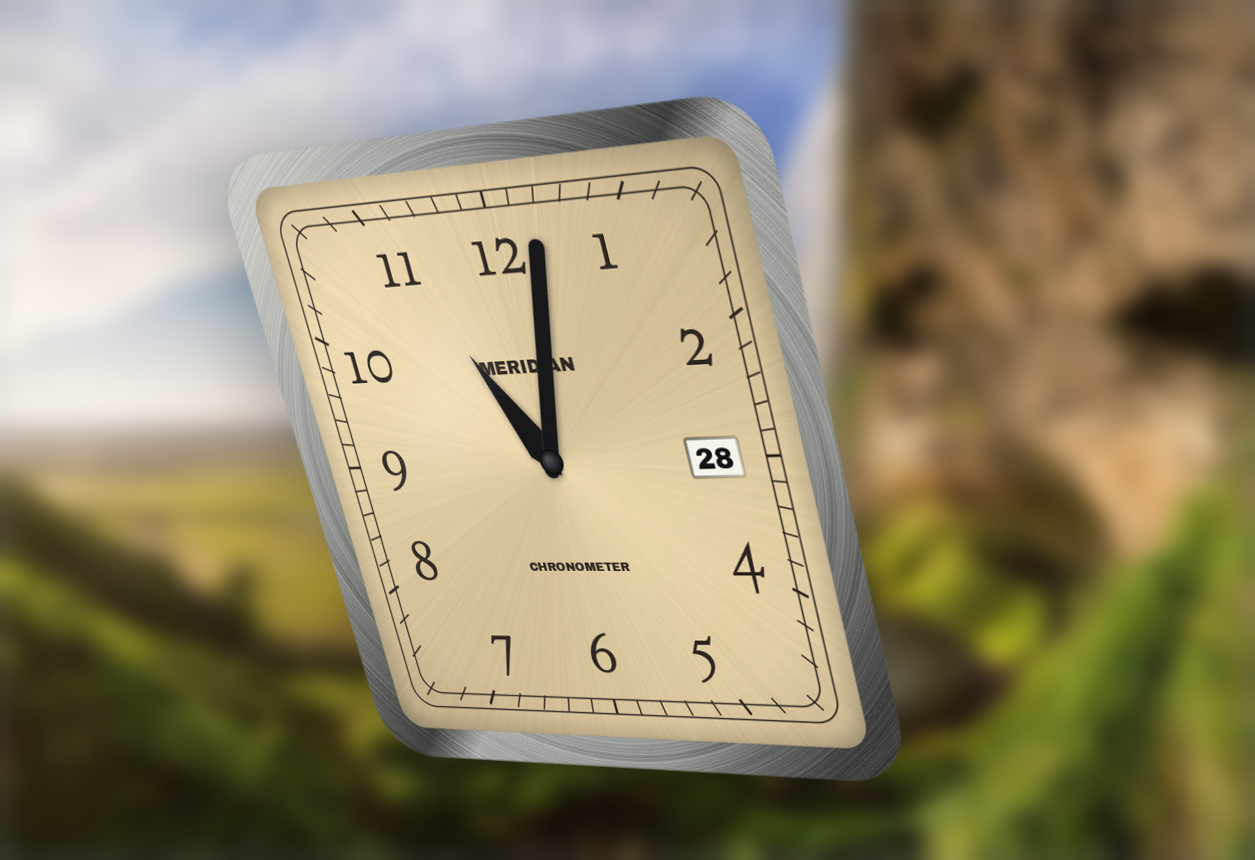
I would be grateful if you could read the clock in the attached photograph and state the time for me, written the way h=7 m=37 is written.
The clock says h=11 m=2
